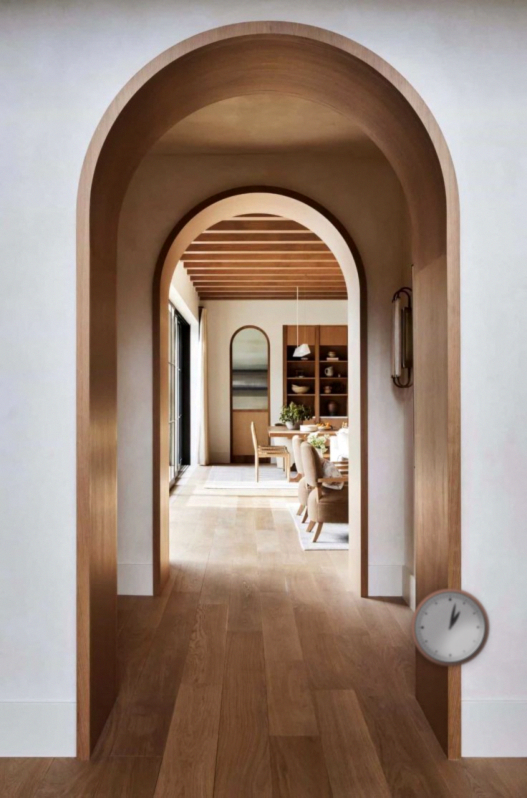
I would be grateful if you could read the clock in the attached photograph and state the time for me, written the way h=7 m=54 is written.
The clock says h=1 m=2
